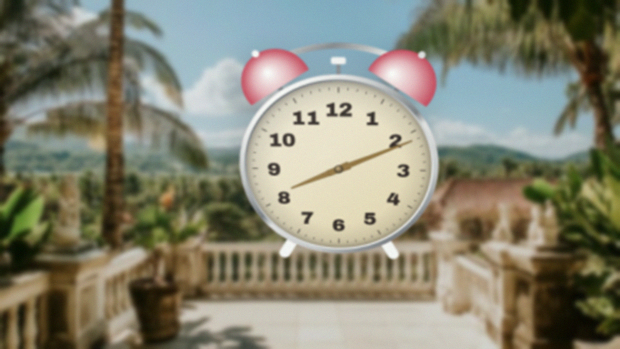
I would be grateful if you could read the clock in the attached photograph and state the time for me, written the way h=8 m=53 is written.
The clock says h=8 m=11
